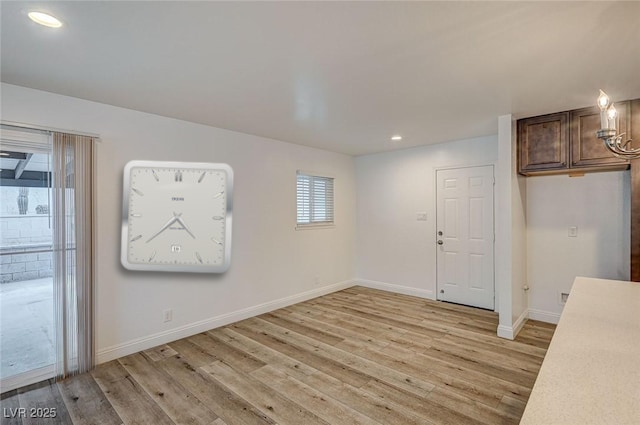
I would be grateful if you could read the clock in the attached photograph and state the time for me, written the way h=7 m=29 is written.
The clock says h=4 m=38
